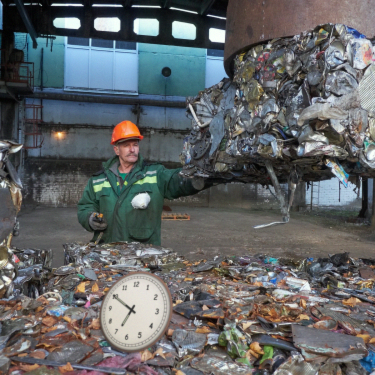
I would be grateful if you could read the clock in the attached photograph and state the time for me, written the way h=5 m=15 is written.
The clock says h=6 m=50
